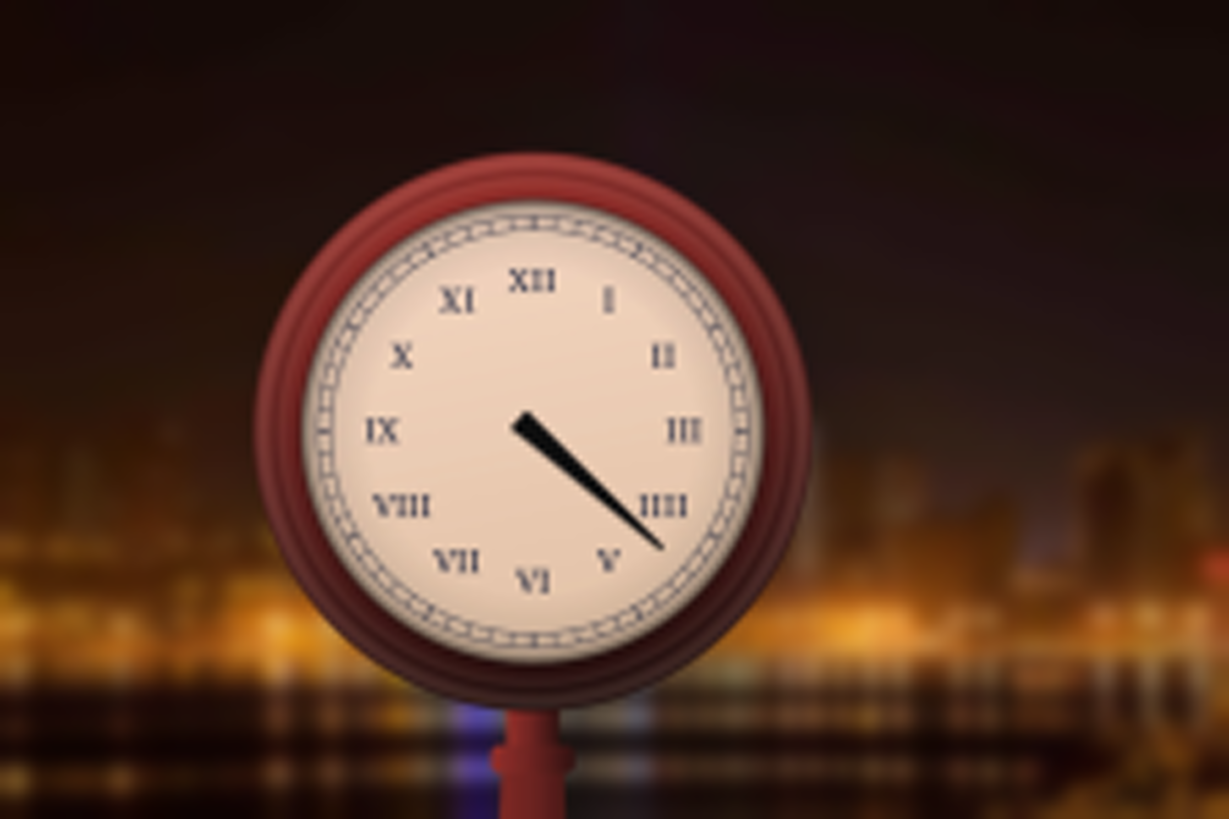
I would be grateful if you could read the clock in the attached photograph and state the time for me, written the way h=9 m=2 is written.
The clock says h=4 m=22
